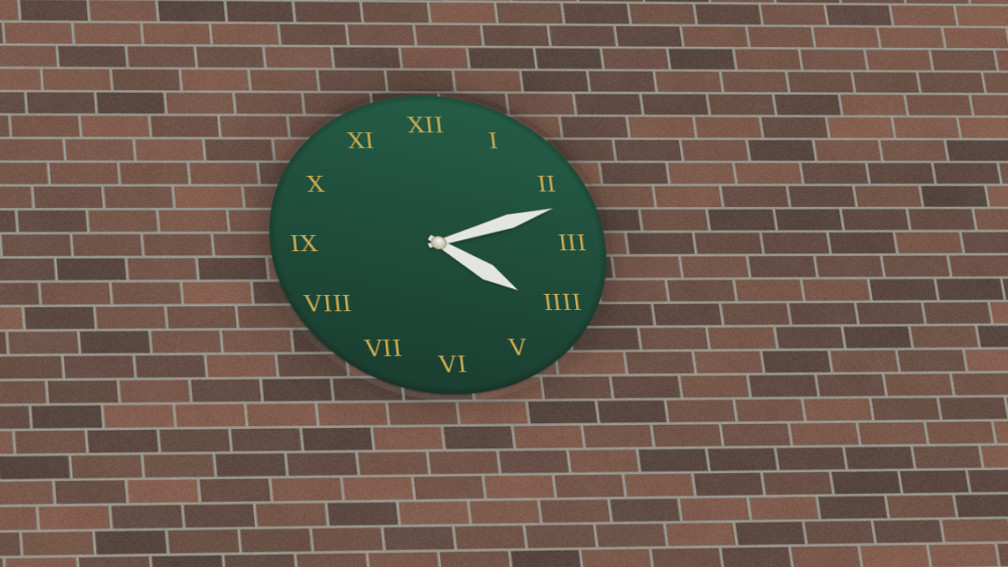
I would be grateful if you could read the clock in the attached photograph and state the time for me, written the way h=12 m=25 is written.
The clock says h=4 m=12
